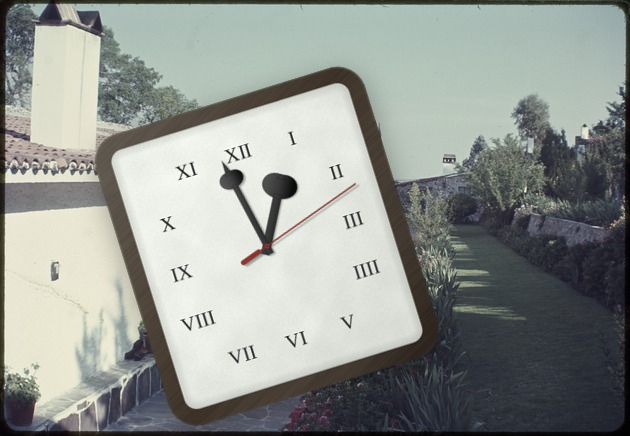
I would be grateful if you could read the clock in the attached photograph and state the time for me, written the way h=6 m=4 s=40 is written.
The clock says h=12 m=58 s=12
